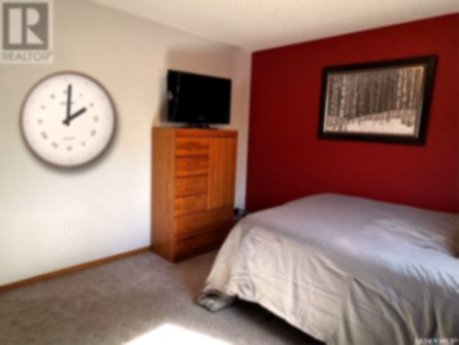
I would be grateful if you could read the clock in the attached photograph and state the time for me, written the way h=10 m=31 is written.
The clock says h=2 m=1
